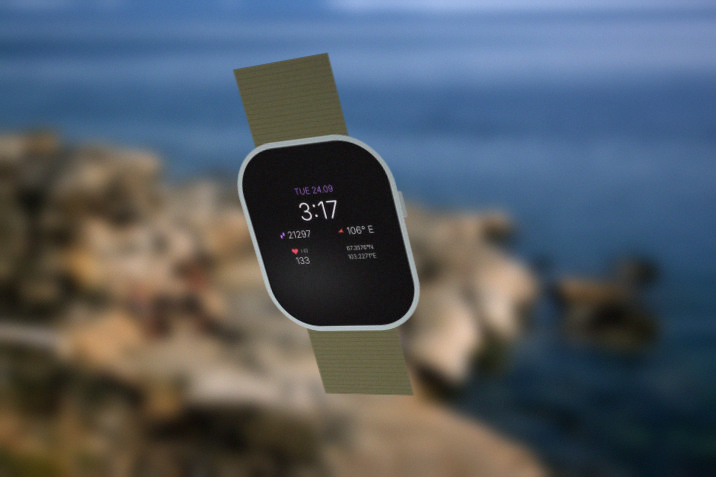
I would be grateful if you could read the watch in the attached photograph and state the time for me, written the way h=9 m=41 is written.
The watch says h=3 m=17
